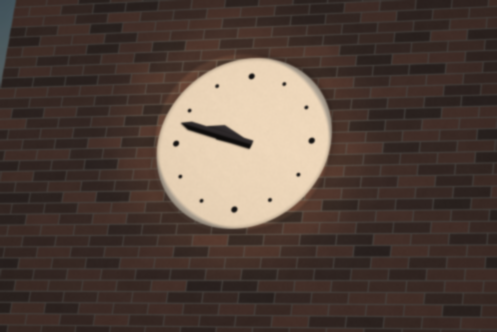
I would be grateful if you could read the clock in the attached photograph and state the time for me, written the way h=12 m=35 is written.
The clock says h=9 m=48
